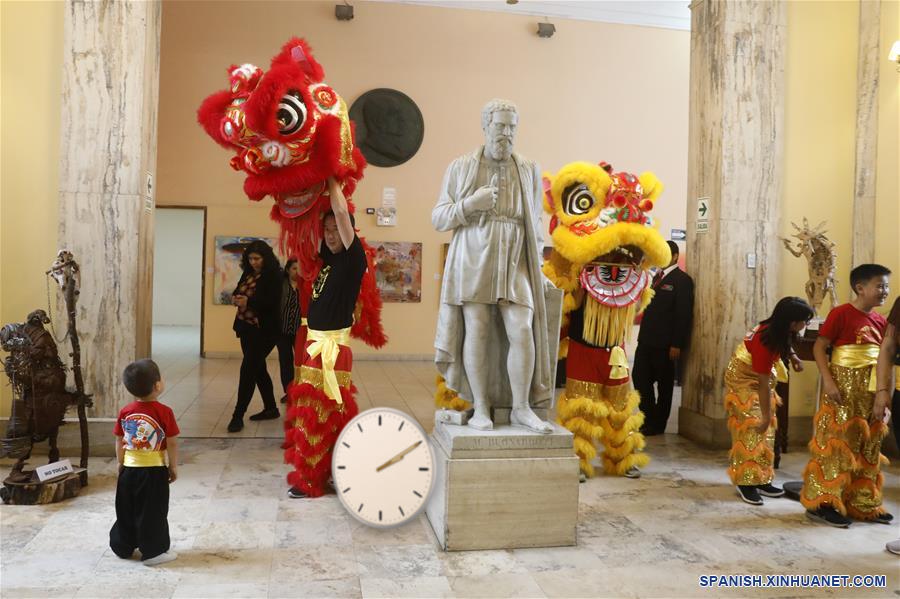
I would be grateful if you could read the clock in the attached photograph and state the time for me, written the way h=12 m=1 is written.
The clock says h=2 m=10
